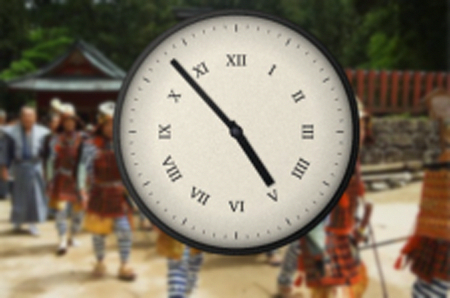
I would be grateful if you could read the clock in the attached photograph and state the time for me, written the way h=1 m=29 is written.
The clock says h=4 m=53
